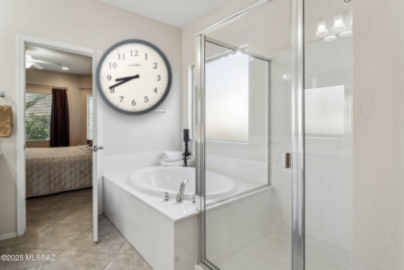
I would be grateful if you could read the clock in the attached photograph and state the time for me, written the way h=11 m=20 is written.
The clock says h=8 m=41
